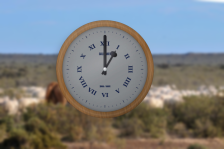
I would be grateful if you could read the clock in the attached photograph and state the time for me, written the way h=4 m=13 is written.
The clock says h=1 m=0
